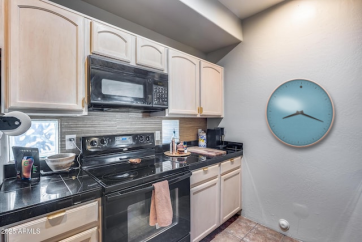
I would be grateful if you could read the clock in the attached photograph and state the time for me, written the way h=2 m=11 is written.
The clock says h=8 m=18
